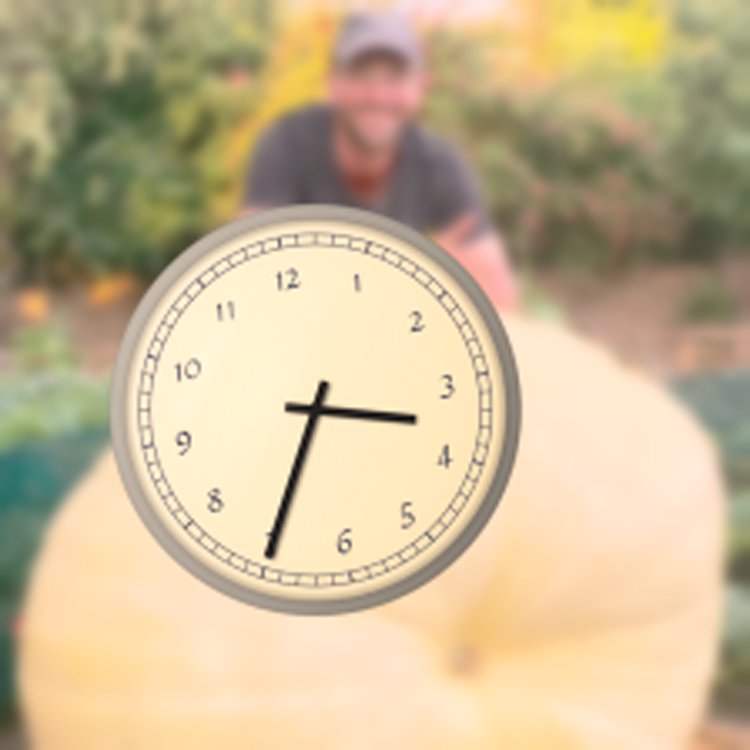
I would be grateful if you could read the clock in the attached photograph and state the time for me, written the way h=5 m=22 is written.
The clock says h=3 m=35
